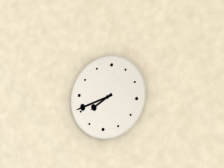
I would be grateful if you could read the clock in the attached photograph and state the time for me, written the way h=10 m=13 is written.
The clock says h=7 m=41
